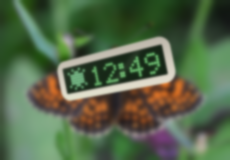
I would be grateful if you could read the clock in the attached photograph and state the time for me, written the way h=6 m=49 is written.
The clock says h=12 m=49
